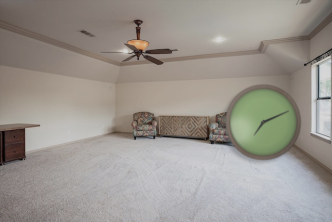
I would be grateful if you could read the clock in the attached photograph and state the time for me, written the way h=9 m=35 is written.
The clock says h=7 m=11
